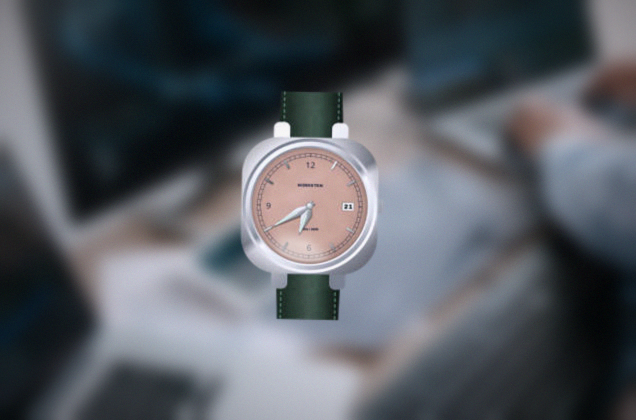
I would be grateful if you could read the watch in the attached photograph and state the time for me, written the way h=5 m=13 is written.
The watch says h=6 m=40
